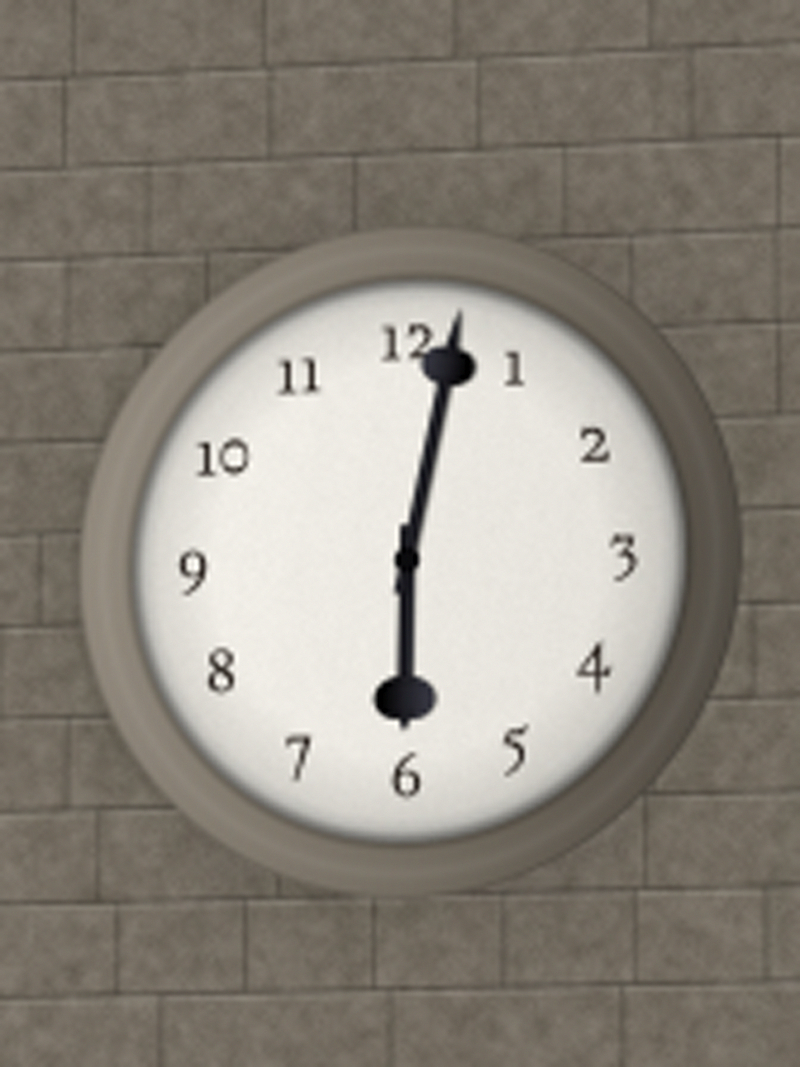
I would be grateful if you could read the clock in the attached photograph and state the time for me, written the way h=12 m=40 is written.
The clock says h=6 m=2
